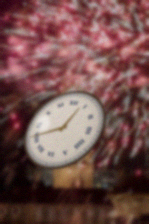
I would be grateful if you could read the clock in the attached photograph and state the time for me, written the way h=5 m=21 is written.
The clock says h=12 m=41
